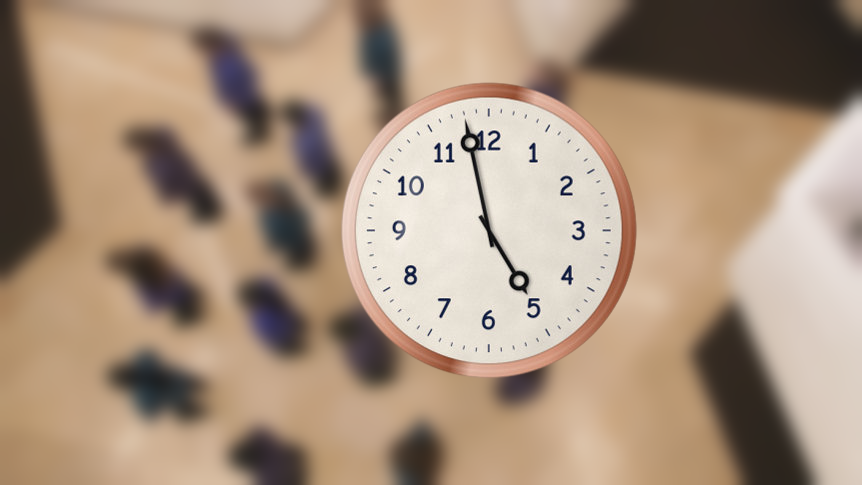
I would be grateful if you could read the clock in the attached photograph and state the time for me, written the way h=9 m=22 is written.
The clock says h=4 m=58
